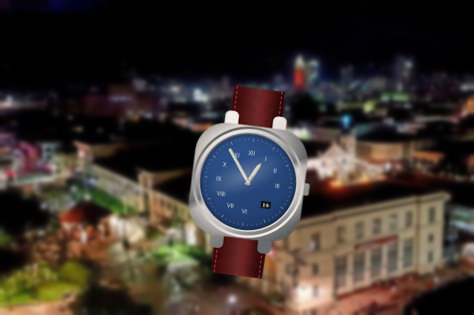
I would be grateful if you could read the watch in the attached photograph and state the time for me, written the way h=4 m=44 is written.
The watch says h=12 m=54
